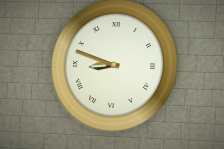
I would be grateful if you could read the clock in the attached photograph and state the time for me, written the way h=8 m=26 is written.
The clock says h=8 m=48
